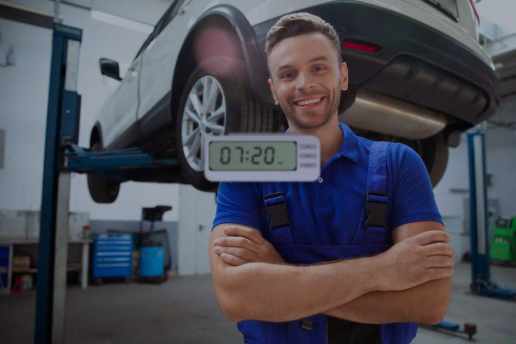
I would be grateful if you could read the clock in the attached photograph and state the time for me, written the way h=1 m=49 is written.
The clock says h=7 m=20
